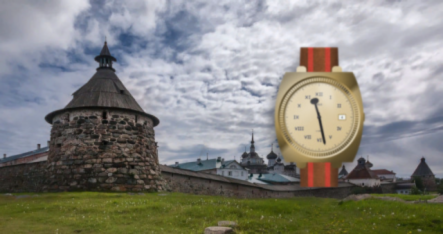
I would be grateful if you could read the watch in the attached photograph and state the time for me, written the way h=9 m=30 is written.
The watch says h=11 m=28
